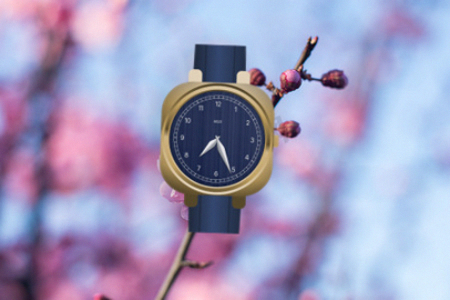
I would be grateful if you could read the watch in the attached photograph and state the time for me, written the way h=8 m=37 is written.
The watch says h=7 m=26
